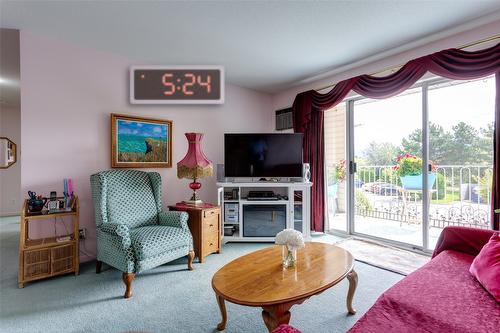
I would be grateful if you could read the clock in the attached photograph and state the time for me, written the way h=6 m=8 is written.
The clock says h=5 m=24
